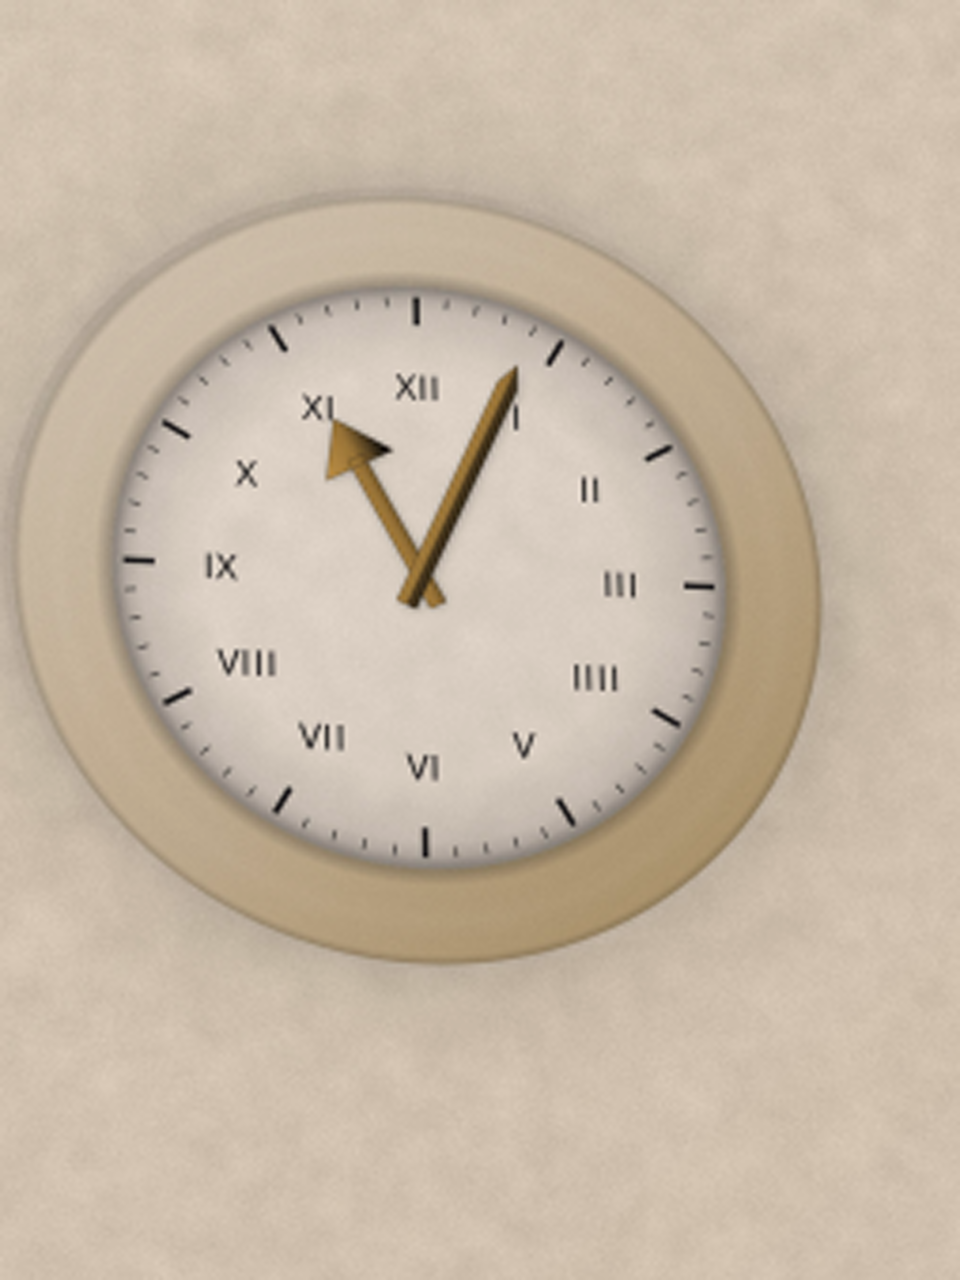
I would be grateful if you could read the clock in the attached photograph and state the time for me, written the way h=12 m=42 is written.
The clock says h=11 m=4
